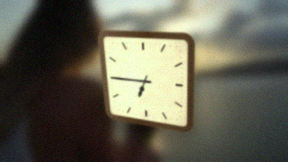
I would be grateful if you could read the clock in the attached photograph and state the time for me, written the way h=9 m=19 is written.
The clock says h=6 m=45
